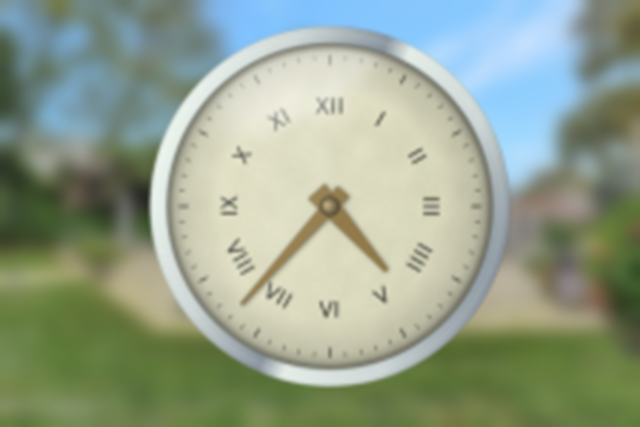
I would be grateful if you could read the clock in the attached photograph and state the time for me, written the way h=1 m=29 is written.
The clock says h=4 m=37
